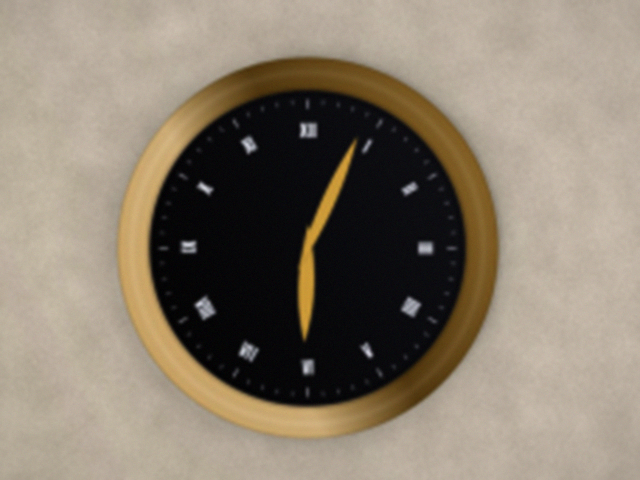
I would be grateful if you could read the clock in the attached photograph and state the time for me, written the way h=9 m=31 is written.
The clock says h=6 m=4
